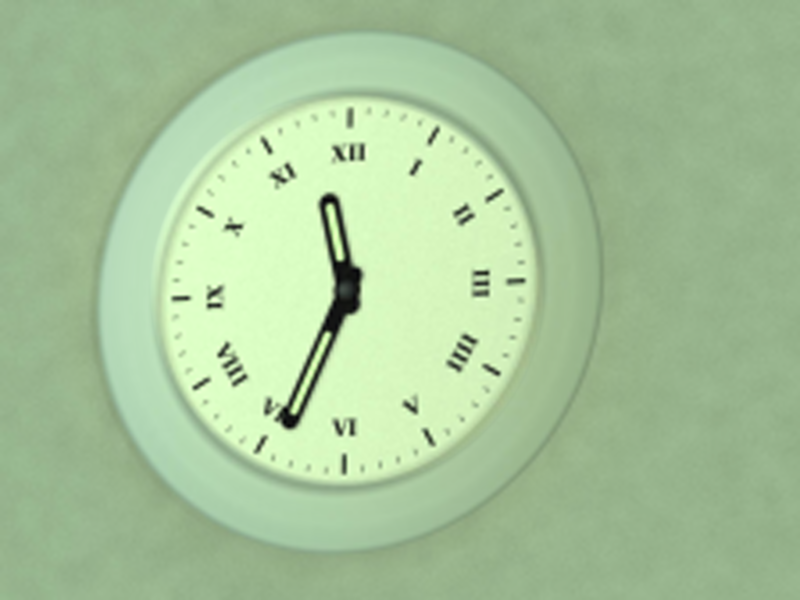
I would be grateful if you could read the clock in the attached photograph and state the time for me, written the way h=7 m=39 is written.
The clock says h=11 m=34
